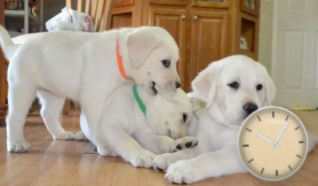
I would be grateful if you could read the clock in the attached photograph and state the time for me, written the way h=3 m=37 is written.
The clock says h=10 m=6
